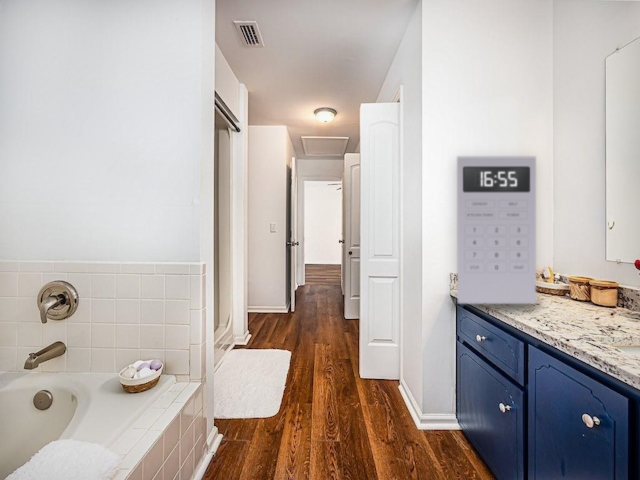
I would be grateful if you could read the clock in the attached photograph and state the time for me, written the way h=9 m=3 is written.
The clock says h=16 m=55
